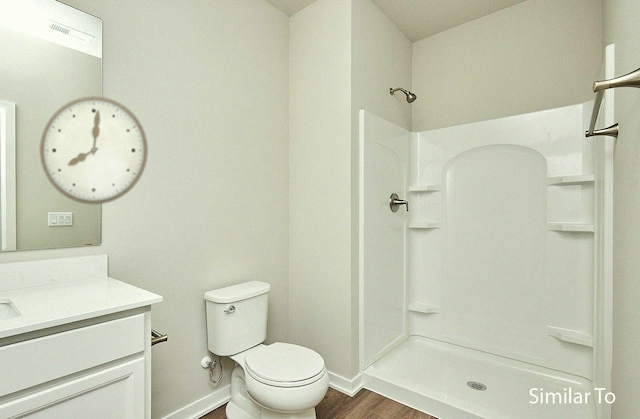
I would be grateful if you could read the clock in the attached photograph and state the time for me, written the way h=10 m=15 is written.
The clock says h=8 m=1
